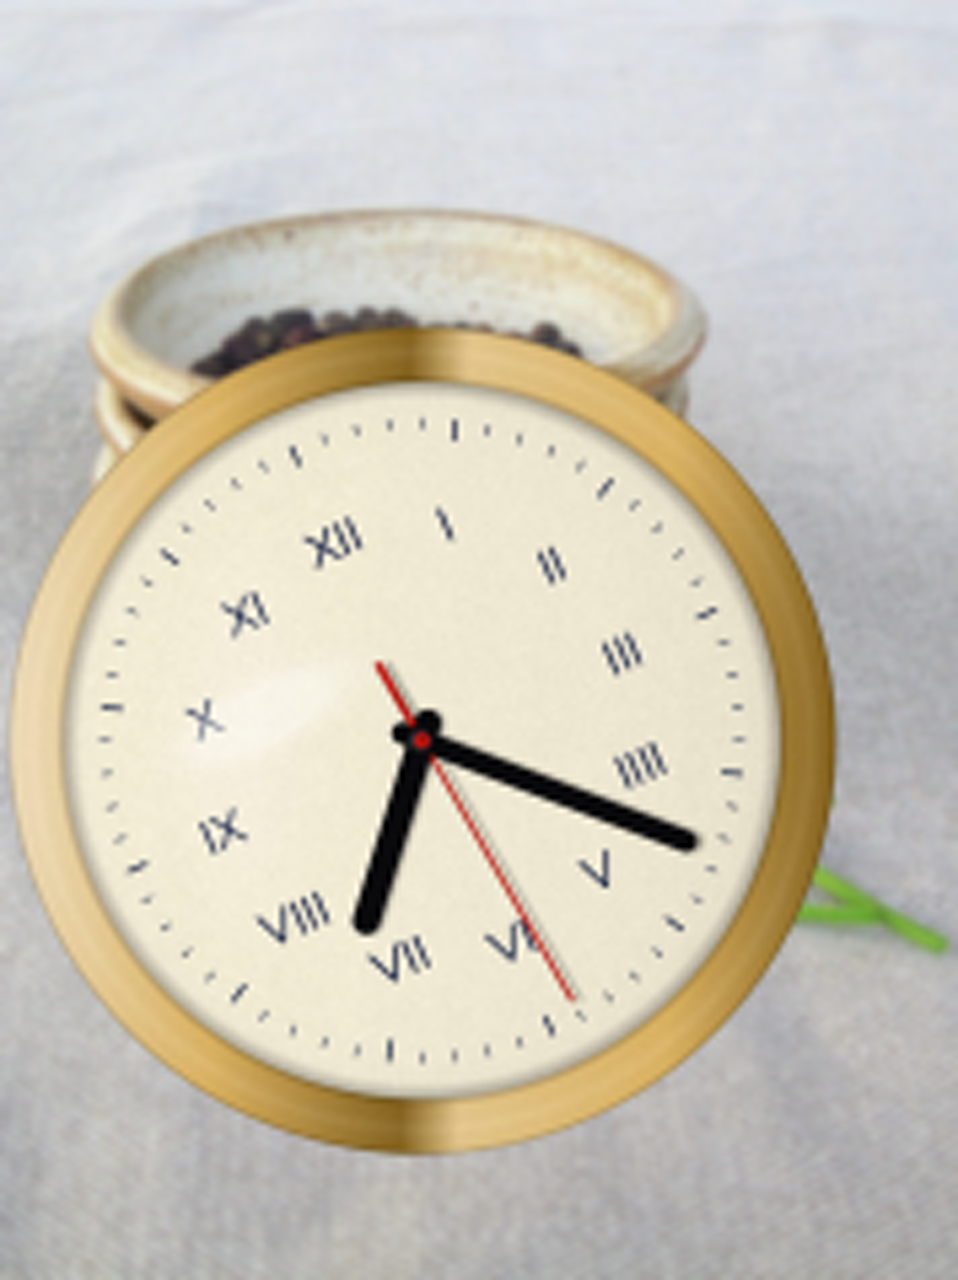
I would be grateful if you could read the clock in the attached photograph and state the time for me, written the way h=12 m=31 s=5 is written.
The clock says h=7 m=22 s=29
